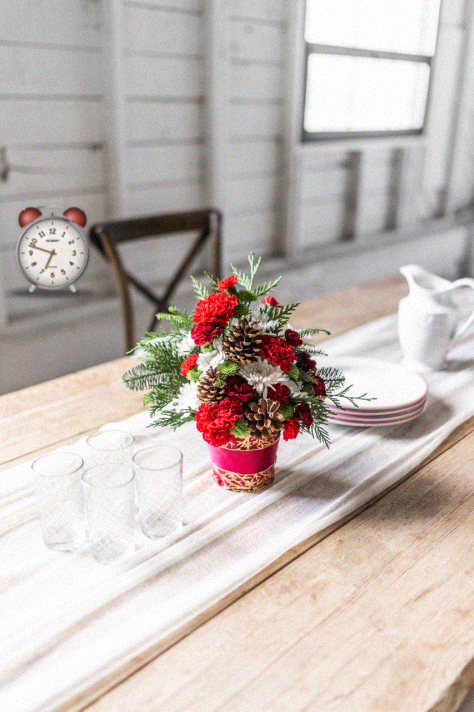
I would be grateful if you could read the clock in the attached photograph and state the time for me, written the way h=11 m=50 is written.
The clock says h=6 m=48
